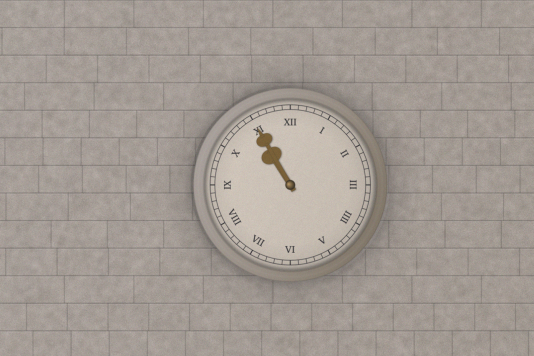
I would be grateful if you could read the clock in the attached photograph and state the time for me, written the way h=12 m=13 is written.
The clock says h=10 m=55
